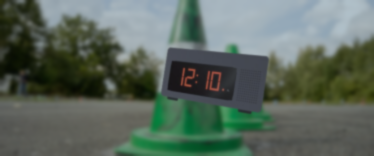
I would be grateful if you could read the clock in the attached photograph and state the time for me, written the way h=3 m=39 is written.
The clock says h=12 m=10
